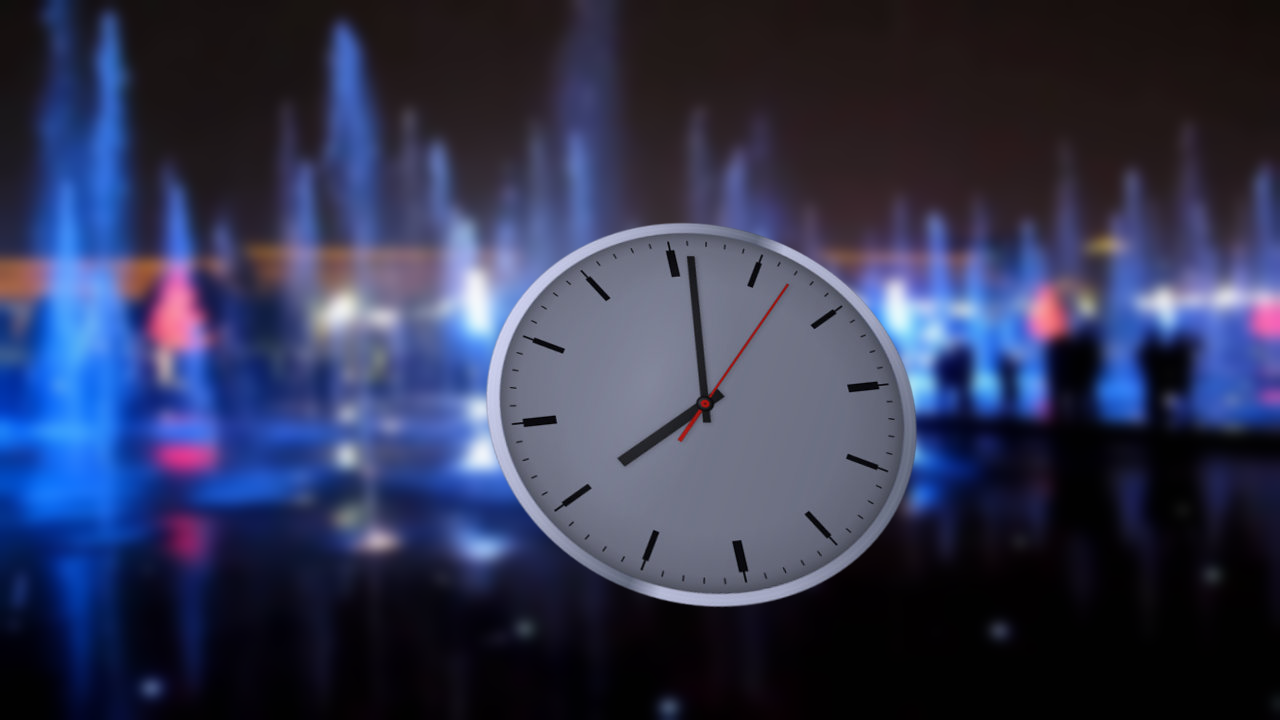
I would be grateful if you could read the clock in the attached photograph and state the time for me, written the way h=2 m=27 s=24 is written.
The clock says h=8 m=1 s=7
